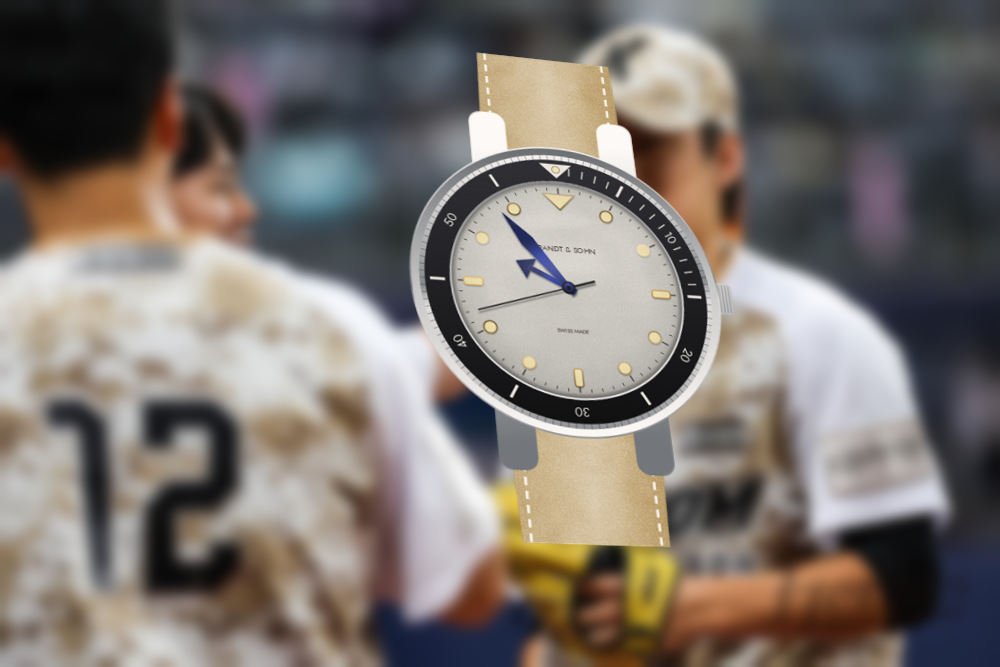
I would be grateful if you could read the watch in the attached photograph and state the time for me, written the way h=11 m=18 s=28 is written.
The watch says h=9 m=53 s=42
